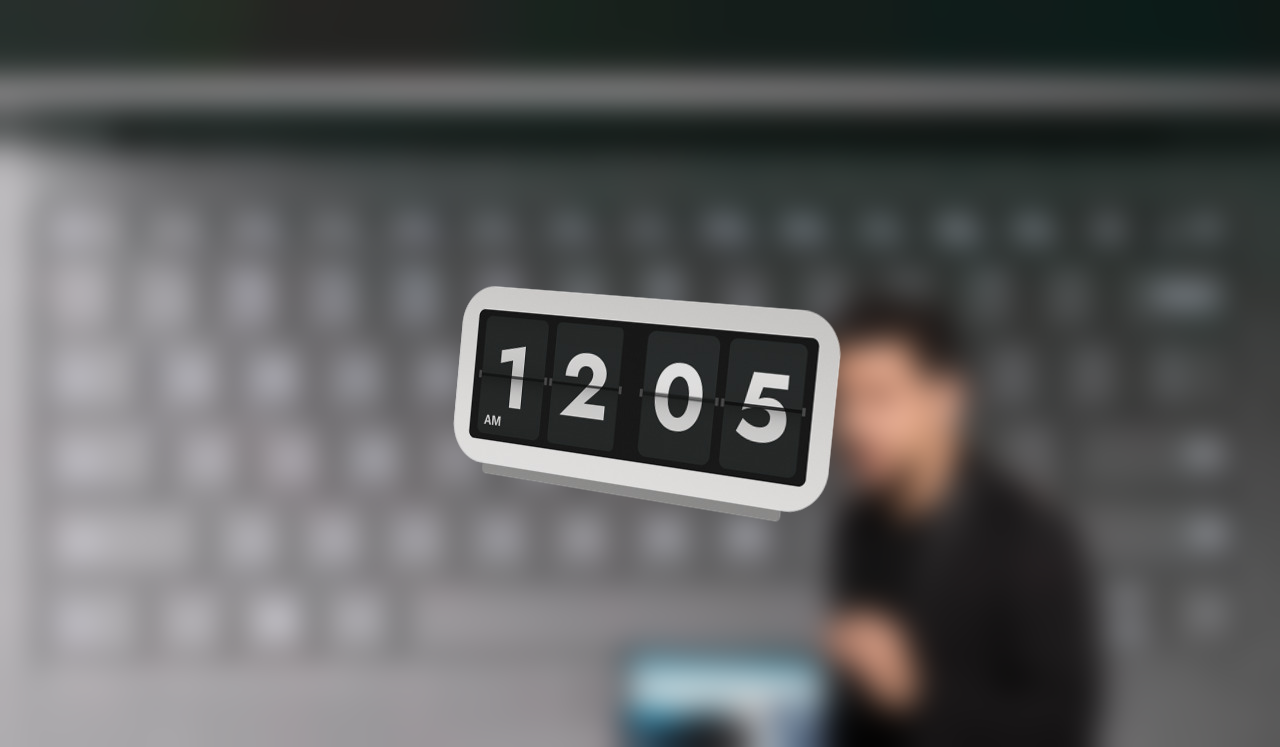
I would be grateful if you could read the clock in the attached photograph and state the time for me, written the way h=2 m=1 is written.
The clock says h=12 m=5
